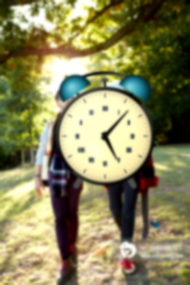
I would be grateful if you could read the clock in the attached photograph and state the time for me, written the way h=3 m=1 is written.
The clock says h=5 m=7
